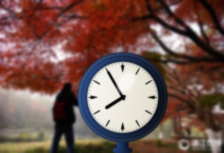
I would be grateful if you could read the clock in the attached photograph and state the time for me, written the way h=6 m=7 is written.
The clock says h=7 m=55
